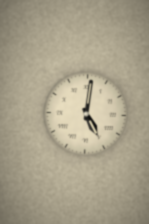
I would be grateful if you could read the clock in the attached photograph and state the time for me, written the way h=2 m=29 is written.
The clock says h=5 m=1
